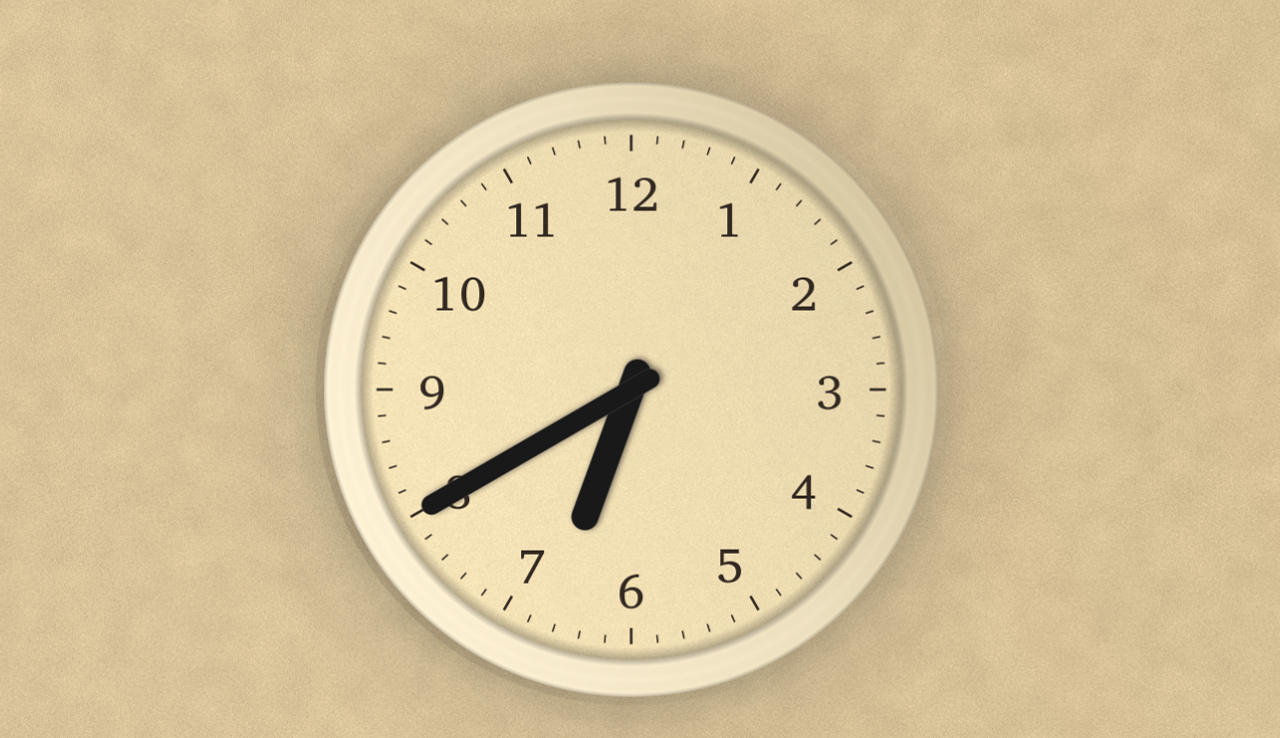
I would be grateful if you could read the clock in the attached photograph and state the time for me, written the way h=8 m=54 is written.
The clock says h=6 m=40
